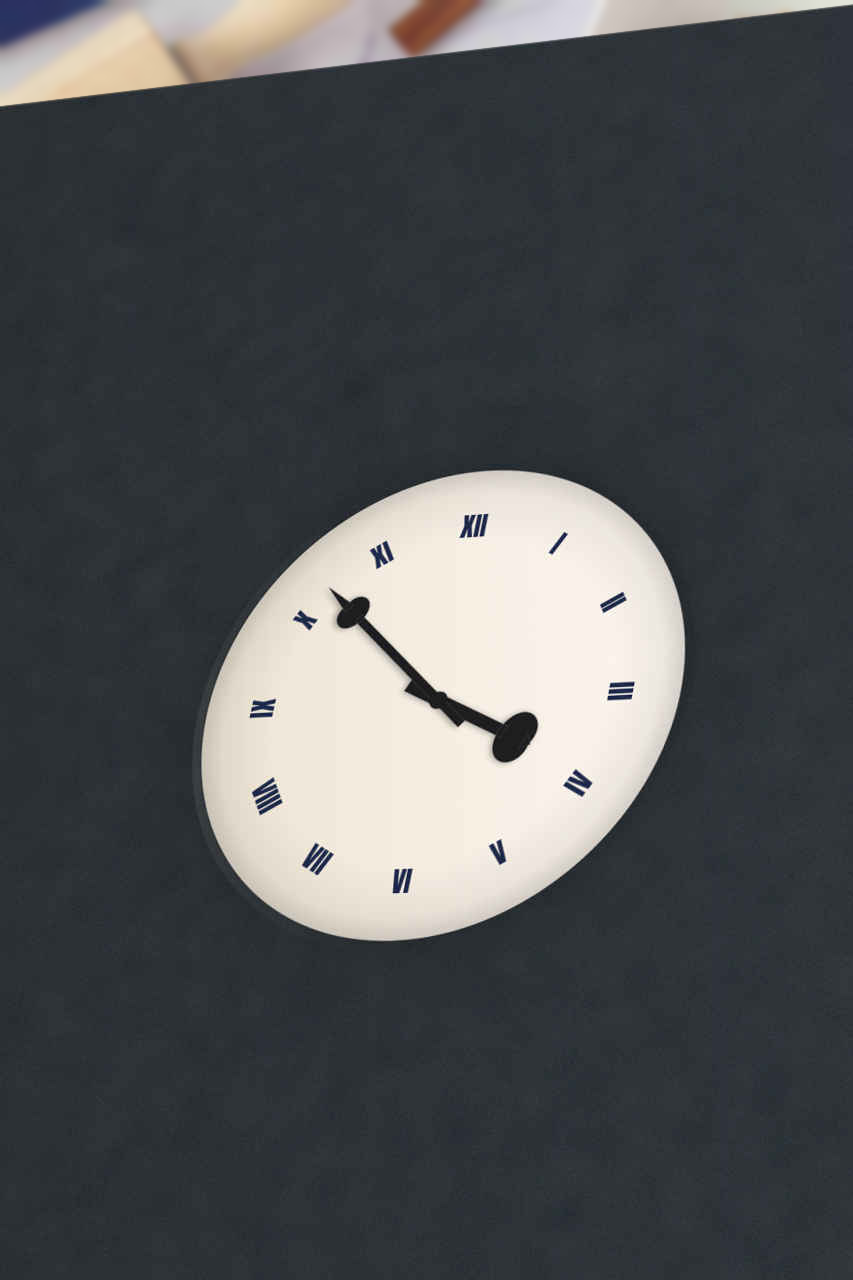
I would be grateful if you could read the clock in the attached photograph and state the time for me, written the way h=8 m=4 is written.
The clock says h=3 m=52
